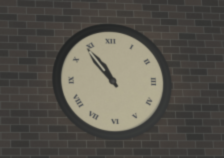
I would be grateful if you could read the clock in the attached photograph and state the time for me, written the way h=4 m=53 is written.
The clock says h=10 m=54
